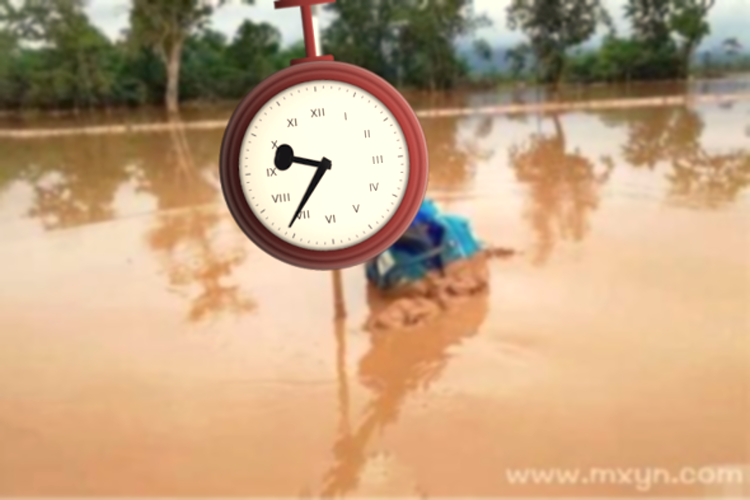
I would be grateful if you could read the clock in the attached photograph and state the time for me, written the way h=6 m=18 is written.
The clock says h=9 m=36
